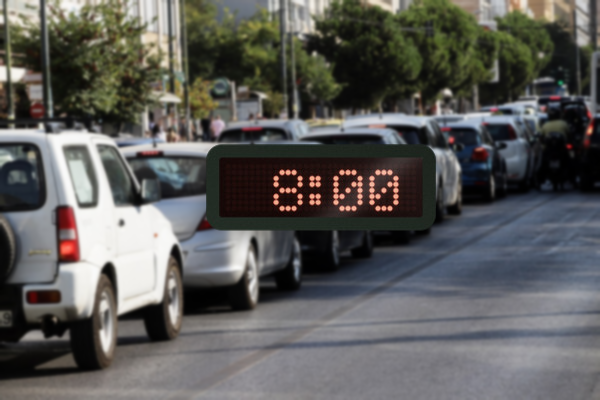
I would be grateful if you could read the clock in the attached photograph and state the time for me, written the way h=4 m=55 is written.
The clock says h=8 m=0
